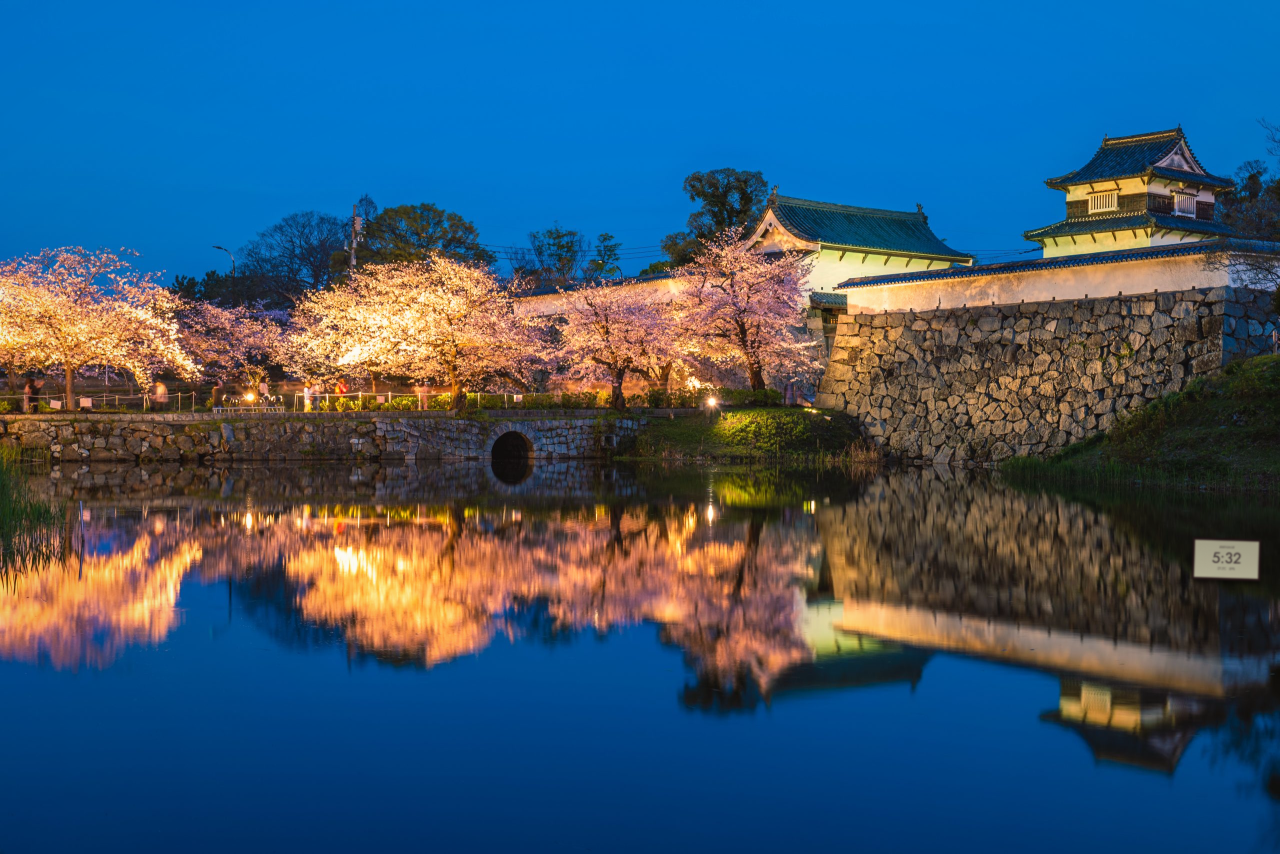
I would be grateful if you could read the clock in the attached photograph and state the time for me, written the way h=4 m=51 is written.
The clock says h=5 m=32
